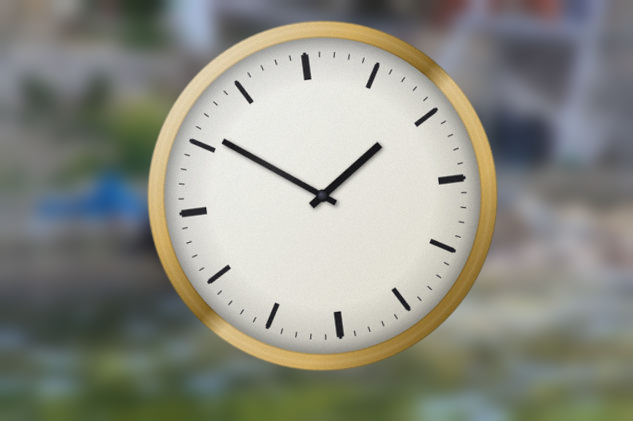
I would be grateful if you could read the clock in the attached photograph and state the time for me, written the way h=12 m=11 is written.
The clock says h=1 m=51
